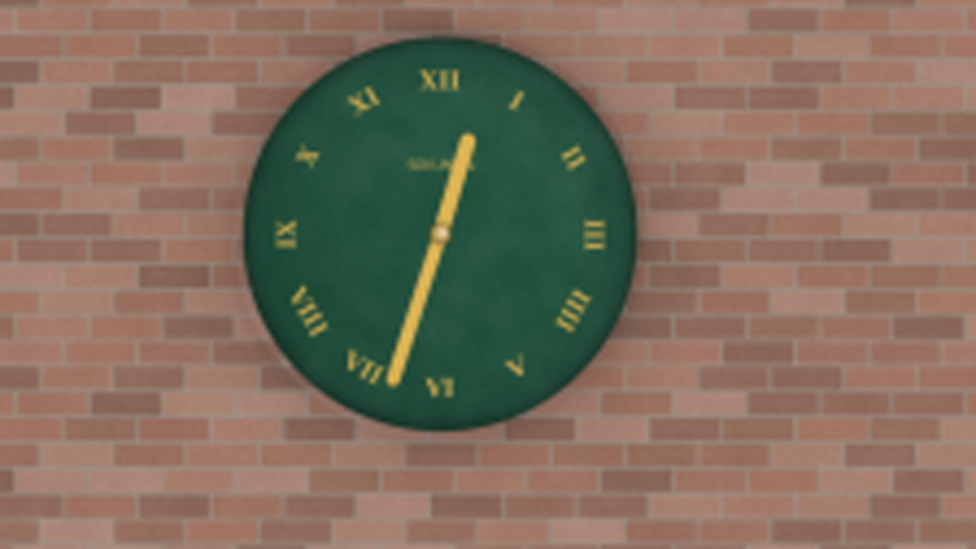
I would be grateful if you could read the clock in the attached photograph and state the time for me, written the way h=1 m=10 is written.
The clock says h=12 m=33
